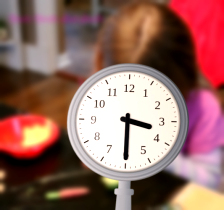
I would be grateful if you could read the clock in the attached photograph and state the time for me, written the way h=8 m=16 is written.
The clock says h=3 m=30
